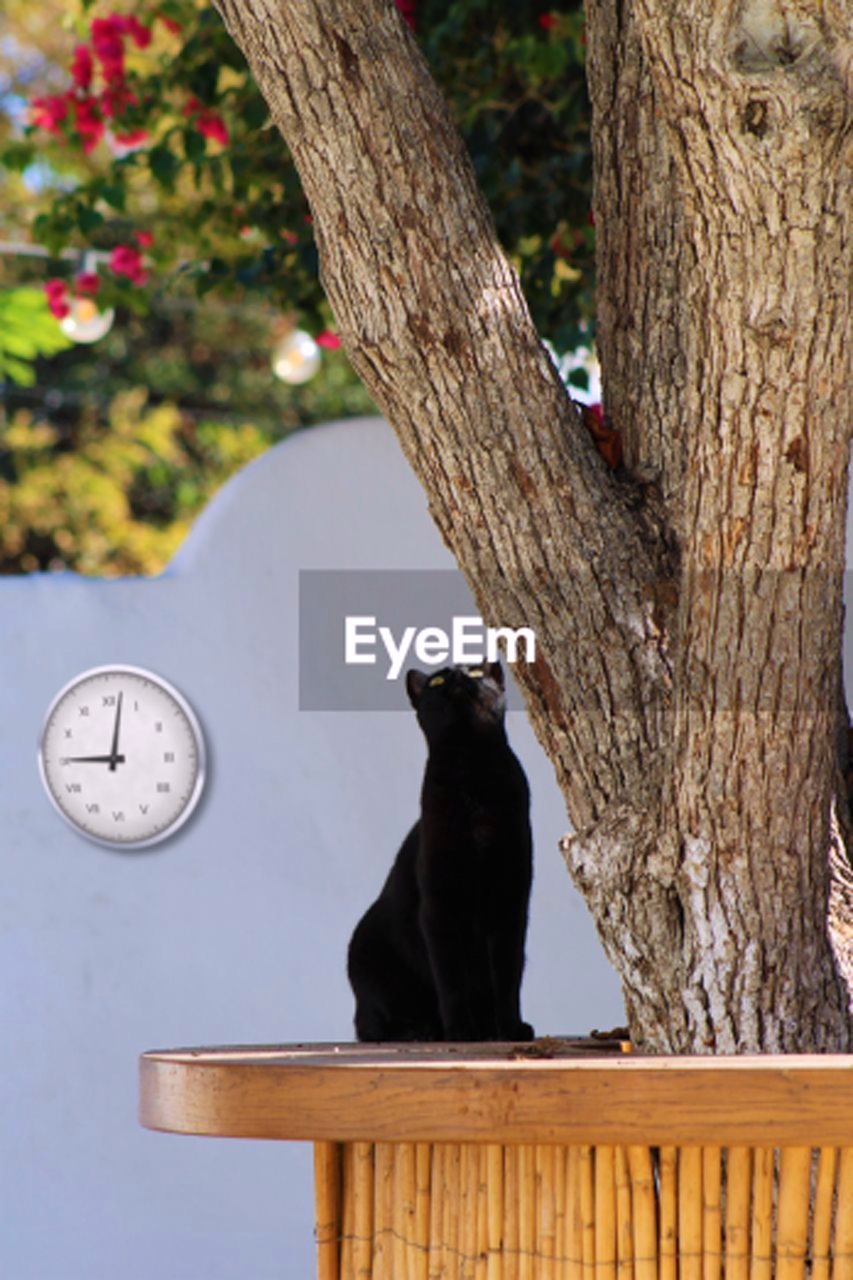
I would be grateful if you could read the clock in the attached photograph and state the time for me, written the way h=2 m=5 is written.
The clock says h=9 m=2
